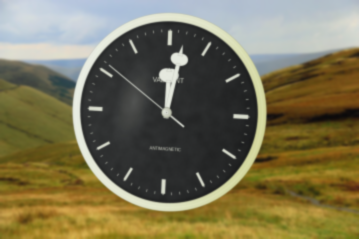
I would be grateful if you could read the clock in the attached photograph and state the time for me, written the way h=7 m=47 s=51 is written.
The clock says h=12 m=1 s=51
